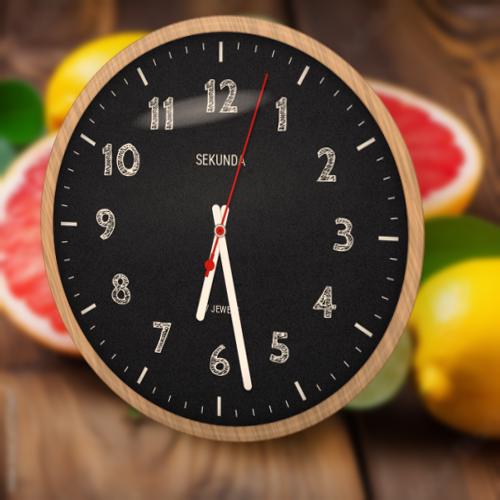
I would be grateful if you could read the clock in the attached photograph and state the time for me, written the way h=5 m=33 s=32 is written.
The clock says h=6 m=28 s=3
